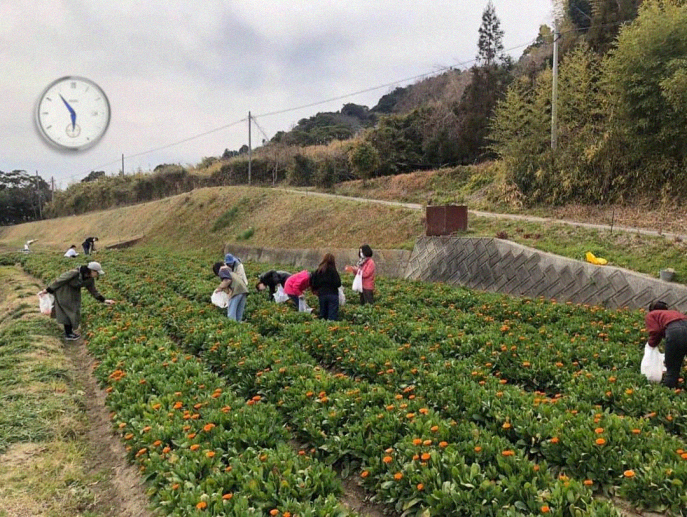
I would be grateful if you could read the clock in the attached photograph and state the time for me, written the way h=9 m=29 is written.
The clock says h=5 m=54
